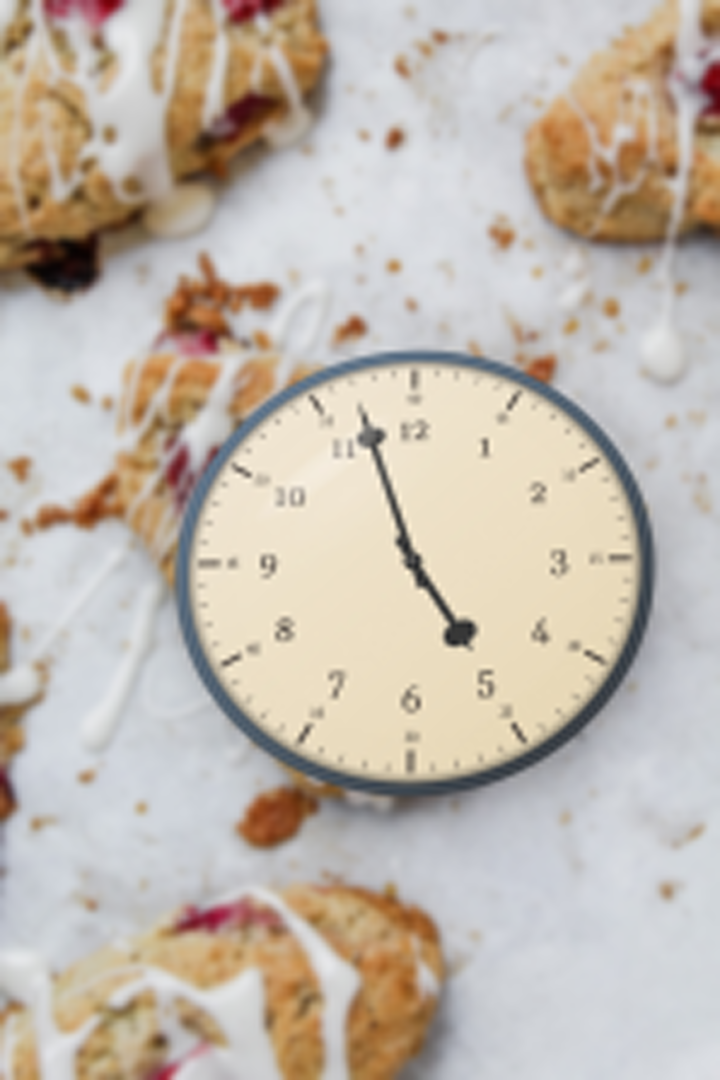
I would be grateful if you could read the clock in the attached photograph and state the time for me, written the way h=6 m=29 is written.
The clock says h=4 m=57
